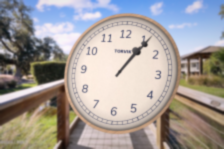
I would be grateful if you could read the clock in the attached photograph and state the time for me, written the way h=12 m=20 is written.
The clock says h=1 m=6
